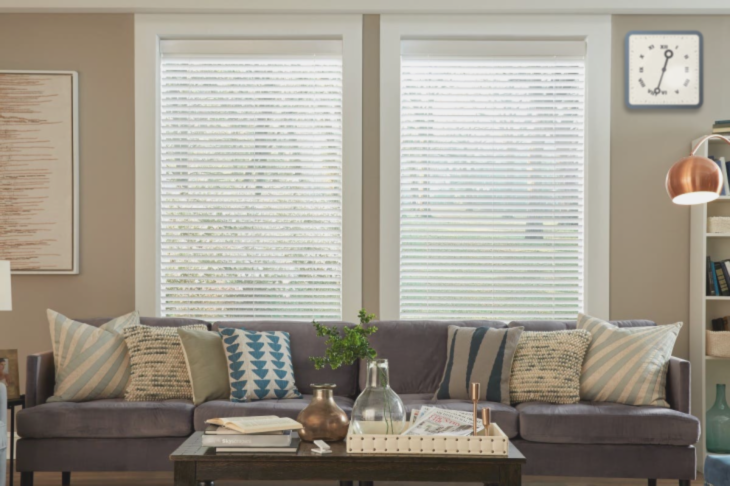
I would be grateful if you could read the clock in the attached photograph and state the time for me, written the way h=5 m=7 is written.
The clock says h=12 m=33
